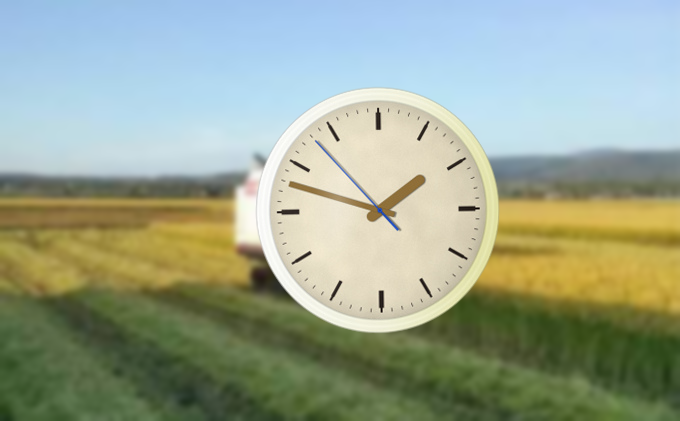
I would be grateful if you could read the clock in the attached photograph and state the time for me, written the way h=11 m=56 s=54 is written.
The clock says h=1 m=47 s=53
